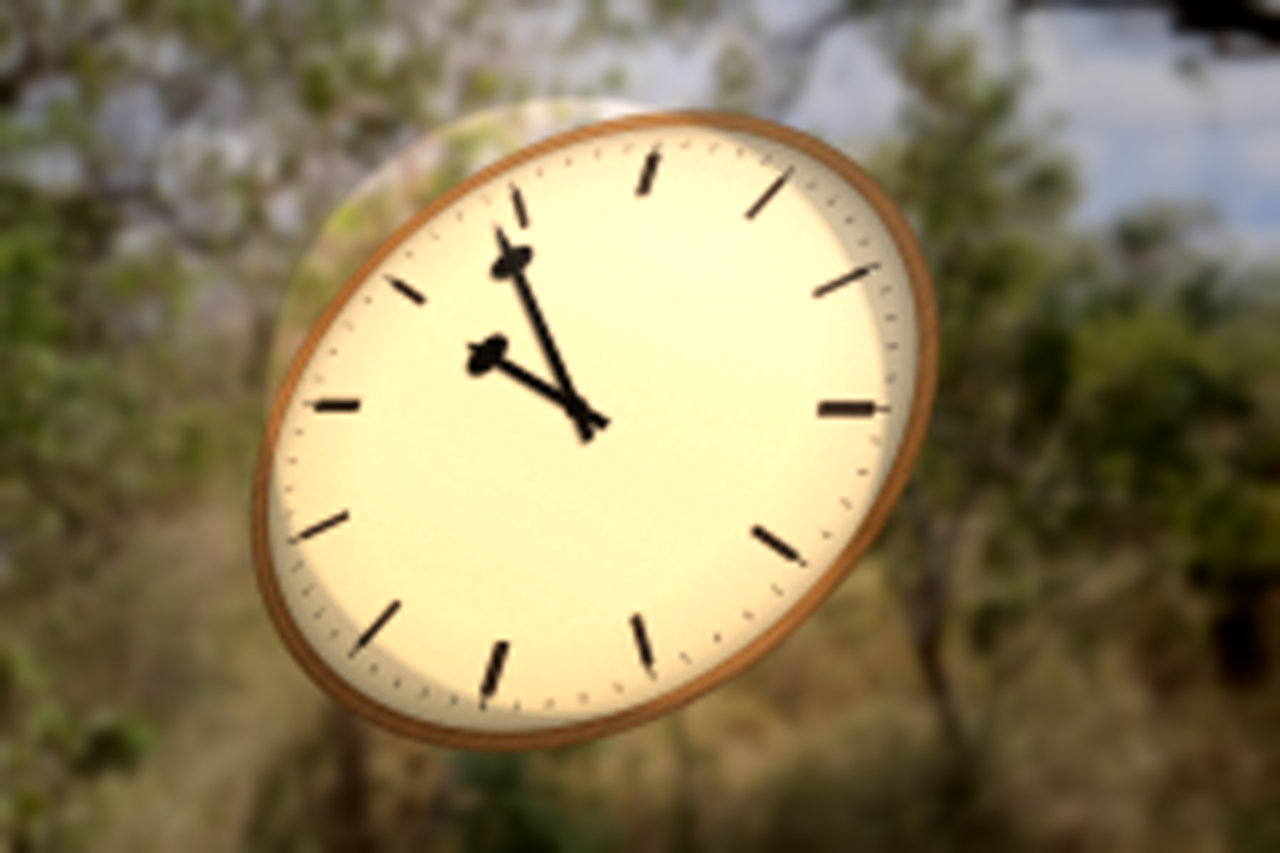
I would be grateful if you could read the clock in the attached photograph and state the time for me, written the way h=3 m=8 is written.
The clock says h=9 m=54
